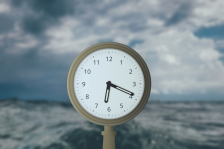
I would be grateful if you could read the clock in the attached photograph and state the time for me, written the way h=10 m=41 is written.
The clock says h=6 m=19
